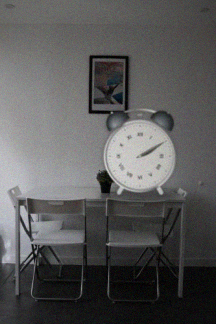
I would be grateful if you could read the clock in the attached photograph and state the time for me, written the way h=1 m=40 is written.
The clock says h=2 m=10
